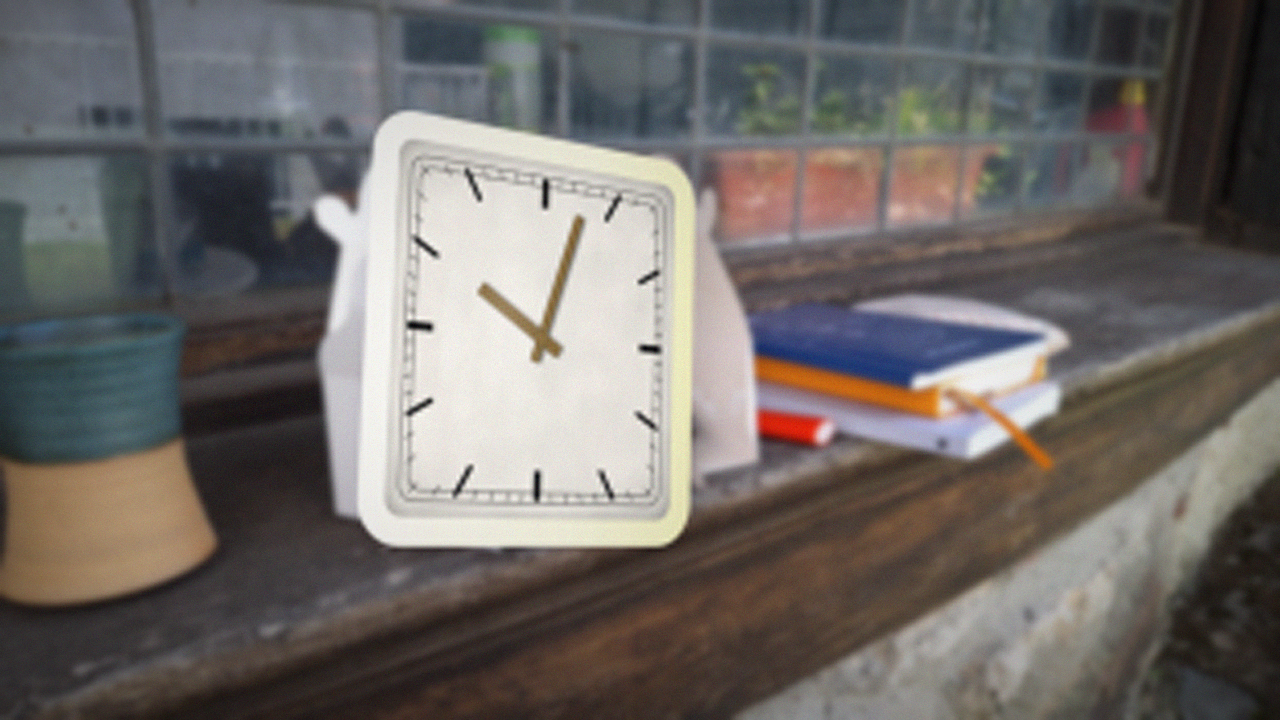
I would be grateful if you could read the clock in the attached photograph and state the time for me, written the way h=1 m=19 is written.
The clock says h=10 m=3
